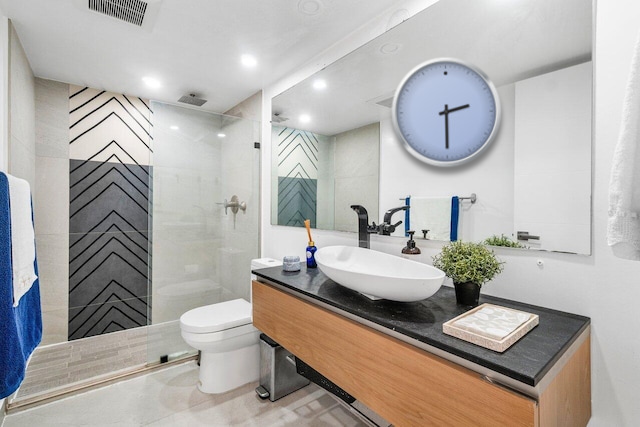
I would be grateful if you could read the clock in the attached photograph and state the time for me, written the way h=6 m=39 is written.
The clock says h=2 m=30
